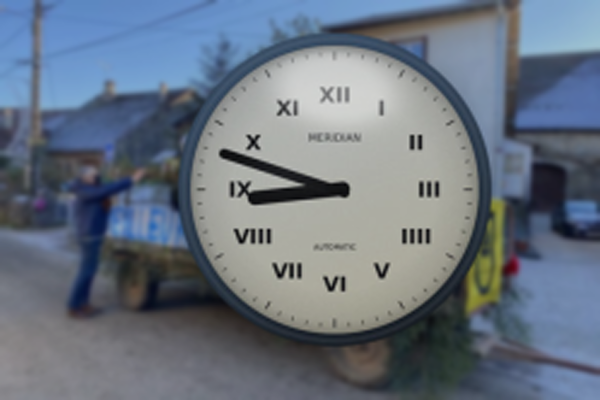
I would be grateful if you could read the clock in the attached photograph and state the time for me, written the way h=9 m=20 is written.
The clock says h=8 m=48
